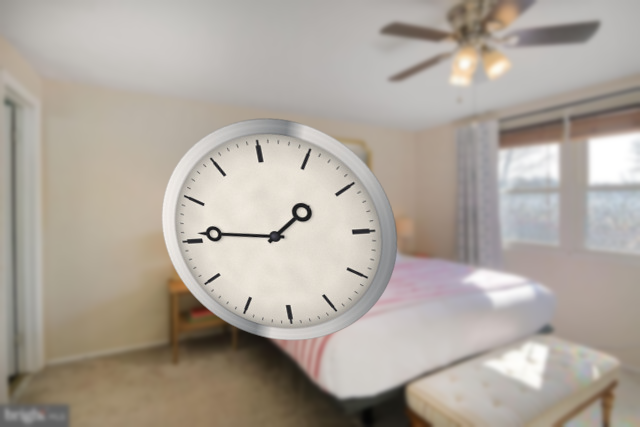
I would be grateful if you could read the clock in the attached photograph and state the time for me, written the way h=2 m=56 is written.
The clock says h=1 m=46
